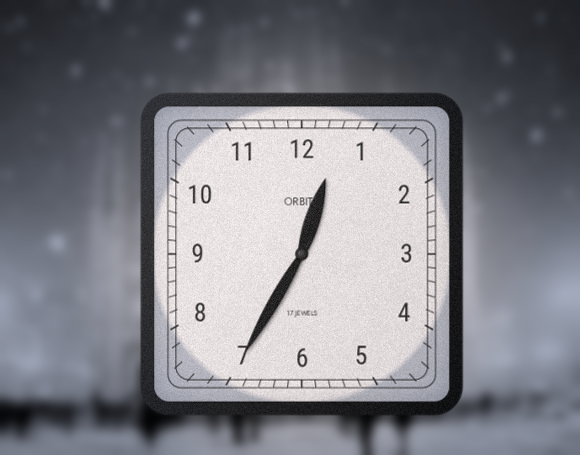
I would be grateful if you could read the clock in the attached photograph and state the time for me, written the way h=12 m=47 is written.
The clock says h=12 m=35
